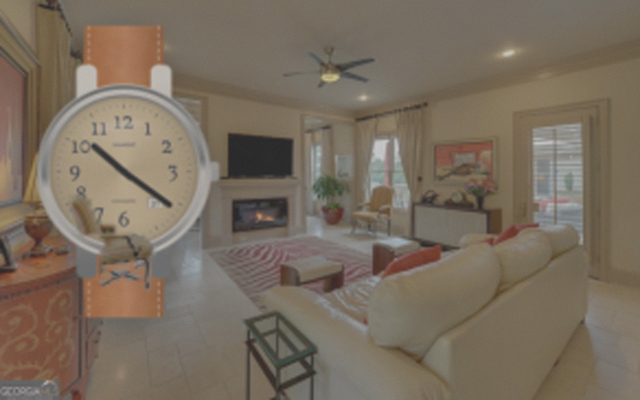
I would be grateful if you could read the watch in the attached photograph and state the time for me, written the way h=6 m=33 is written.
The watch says h=10 m=21
